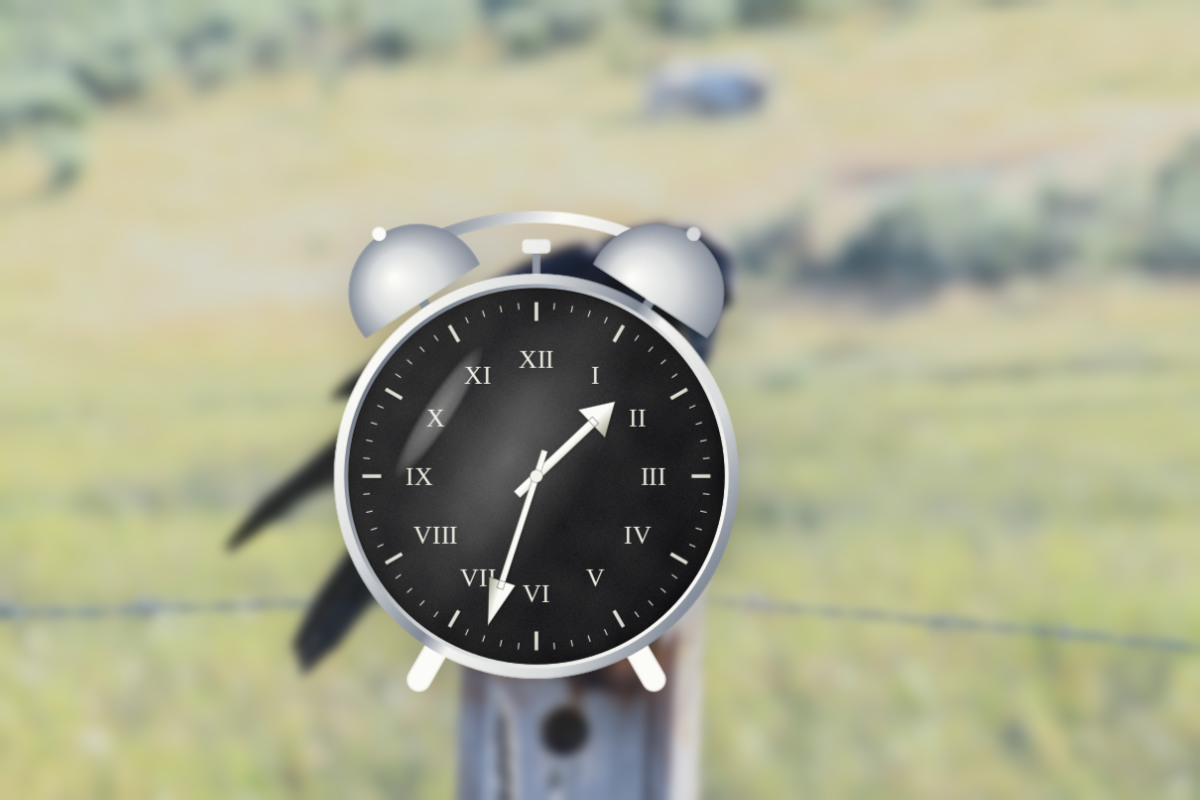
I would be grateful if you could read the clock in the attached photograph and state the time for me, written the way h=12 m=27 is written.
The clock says h=1 m=33
